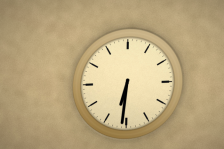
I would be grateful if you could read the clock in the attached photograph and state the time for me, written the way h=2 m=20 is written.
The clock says h=6 m=31
